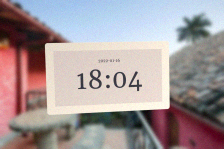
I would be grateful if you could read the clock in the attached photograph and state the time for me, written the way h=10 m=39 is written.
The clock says h=18 m=4
